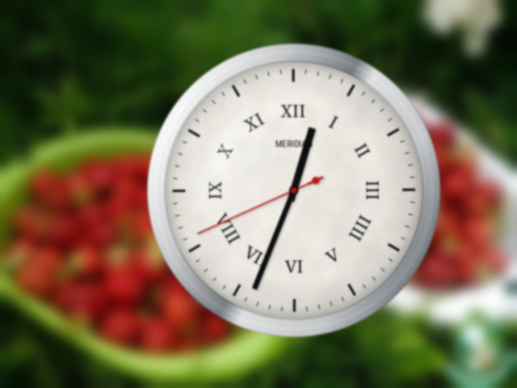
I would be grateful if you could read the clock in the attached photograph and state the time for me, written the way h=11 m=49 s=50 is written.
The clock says h=12 m=33 s=41
